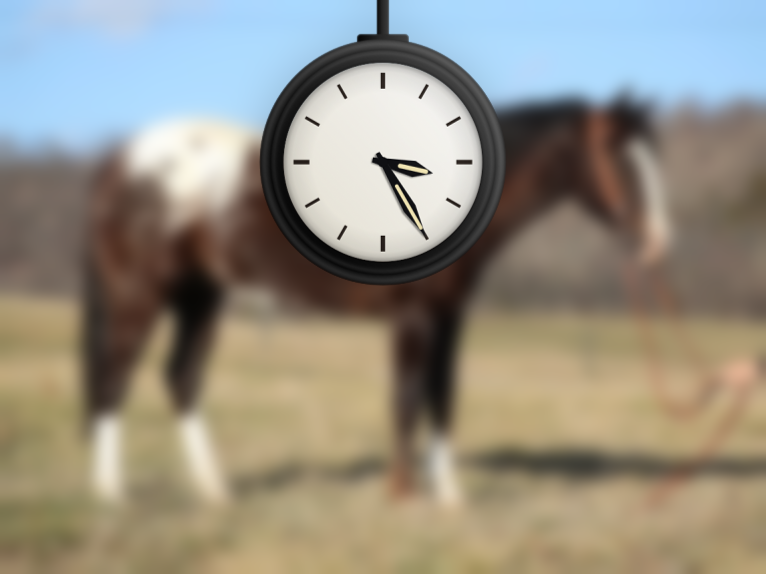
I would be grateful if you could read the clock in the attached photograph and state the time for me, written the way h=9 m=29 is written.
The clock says h=3 m=25
